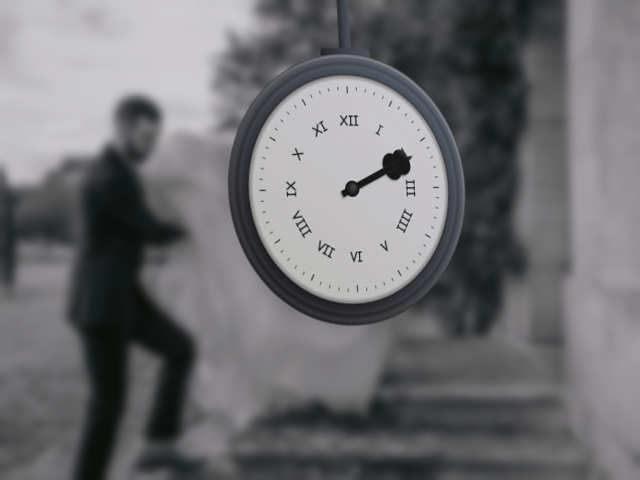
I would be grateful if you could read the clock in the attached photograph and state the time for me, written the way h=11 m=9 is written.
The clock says h=2 m=11
